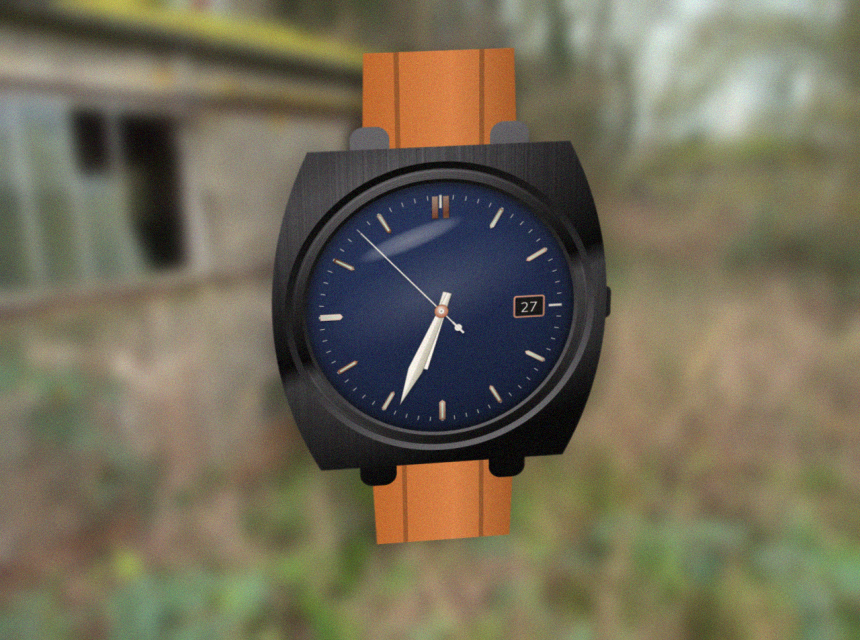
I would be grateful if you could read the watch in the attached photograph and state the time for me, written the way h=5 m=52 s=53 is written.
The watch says h=6 m=33 s=53
